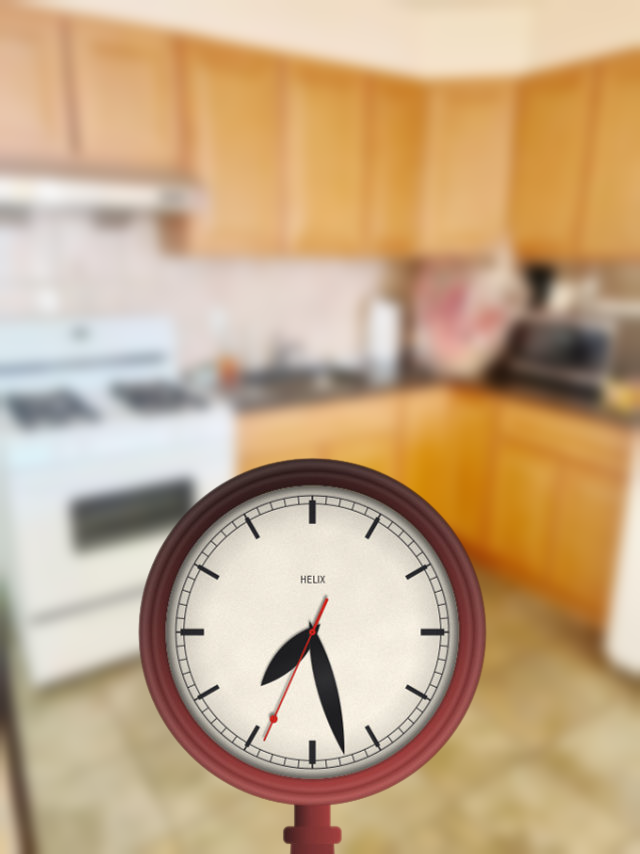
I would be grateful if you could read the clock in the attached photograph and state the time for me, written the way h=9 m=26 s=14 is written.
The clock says h=7 m=27 s=34
